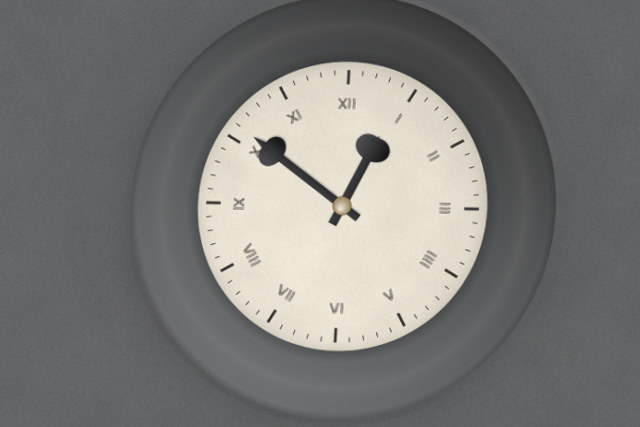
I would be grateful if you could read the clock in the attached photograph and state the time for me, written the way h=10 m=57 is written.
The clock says h=12 m=51
